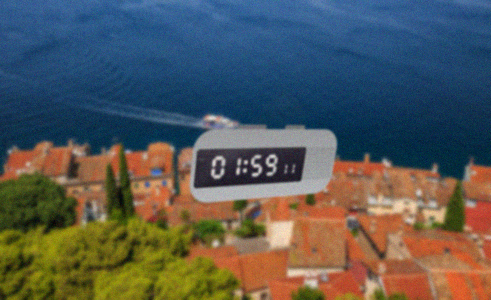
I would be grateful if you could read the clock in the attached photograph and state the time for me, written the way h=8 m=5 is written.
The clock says h=1 m=59
